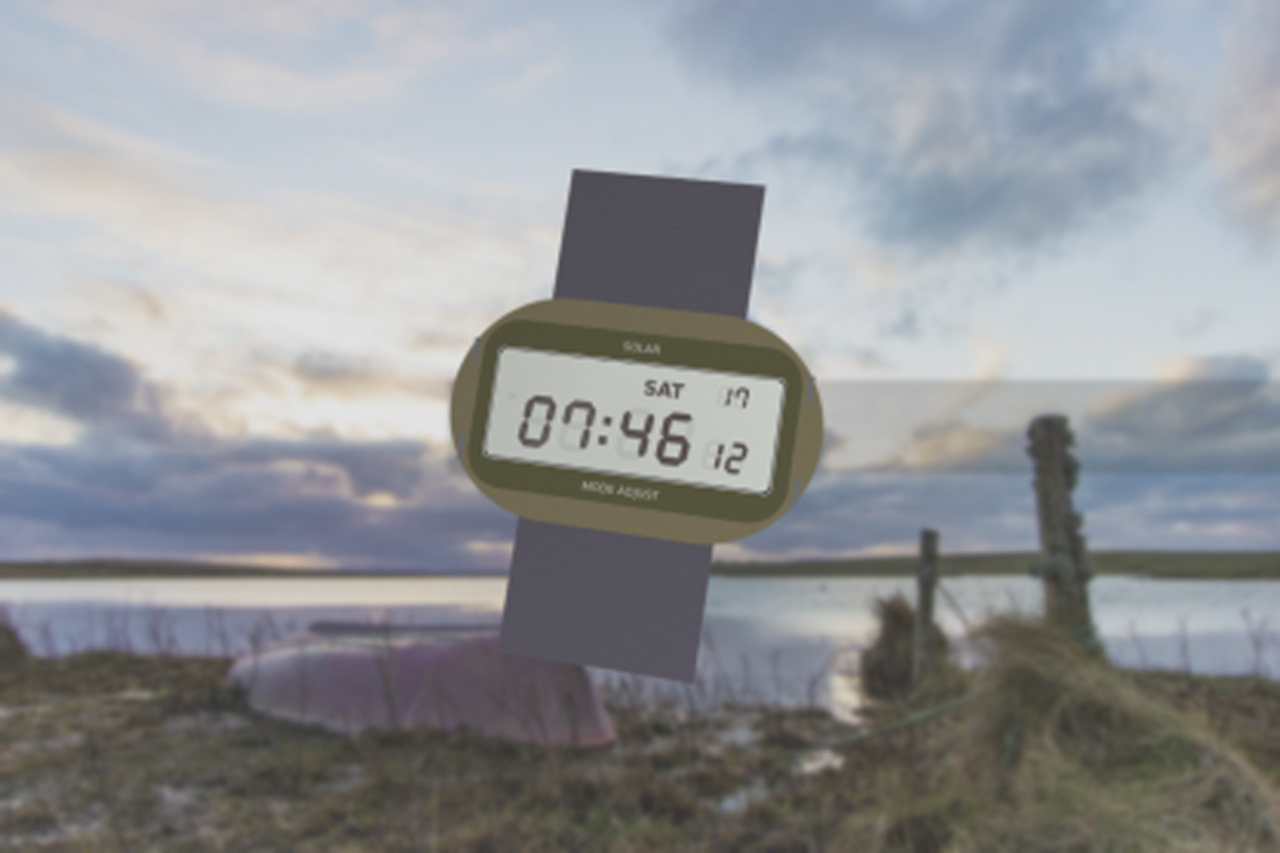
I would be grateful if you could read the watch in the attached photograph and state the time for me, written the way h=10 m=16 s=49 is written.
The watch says h=7 m=46 s=12
